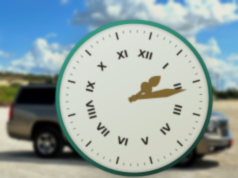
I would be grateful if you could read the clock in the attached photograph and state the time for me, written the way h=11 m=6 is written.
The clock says h=1 m=11
